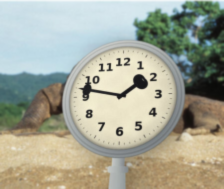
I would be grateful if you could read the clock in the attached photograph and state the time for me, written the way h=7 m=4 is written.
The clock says h=1 m=47
